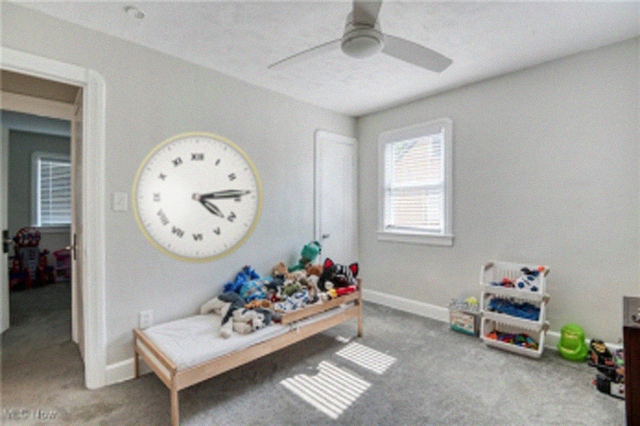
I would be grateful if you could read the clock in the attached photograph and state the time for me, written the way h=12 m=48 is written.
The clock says h=4 m=14
